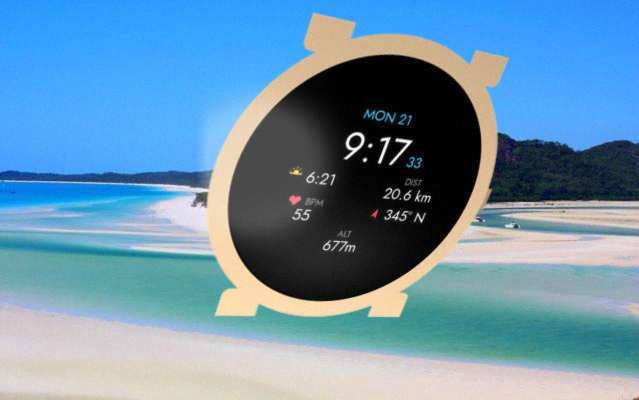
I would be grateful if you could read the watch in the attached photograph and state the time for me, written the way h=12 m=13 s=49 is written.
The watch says h=9 m=17 s=33
